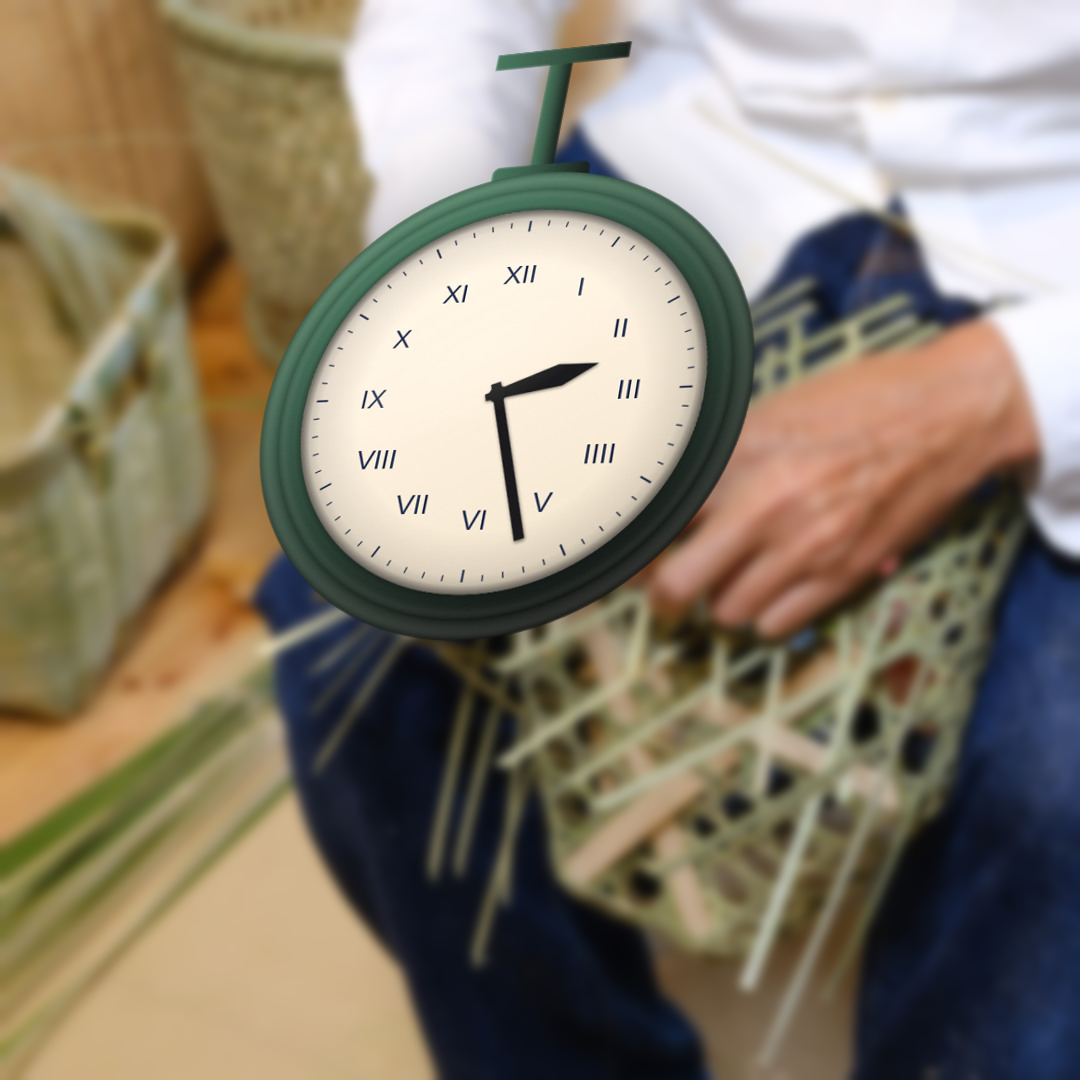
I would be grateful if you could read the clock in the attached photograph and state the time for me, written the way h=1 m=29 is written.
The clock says h=2 m=27
